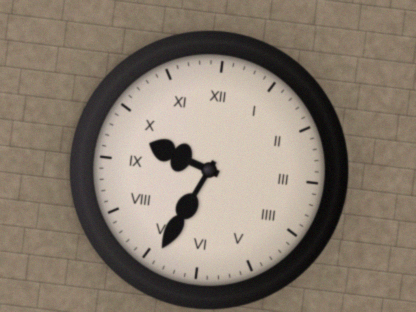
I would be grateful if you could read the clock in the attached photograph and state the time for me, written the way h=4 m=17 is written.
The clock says h=9 m=34
